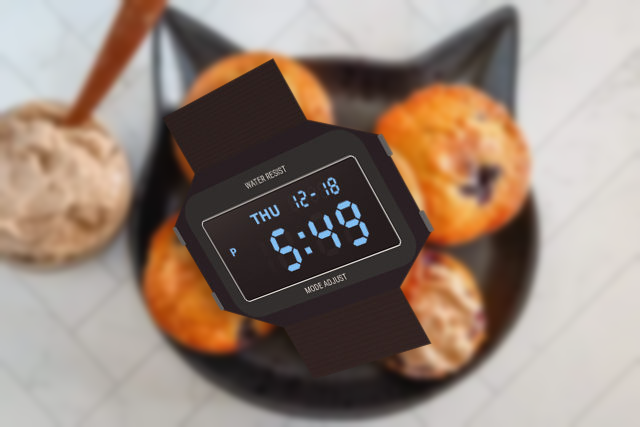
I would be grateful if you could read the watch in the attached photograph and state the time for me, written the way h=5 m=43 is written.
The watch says h=5 m=49
